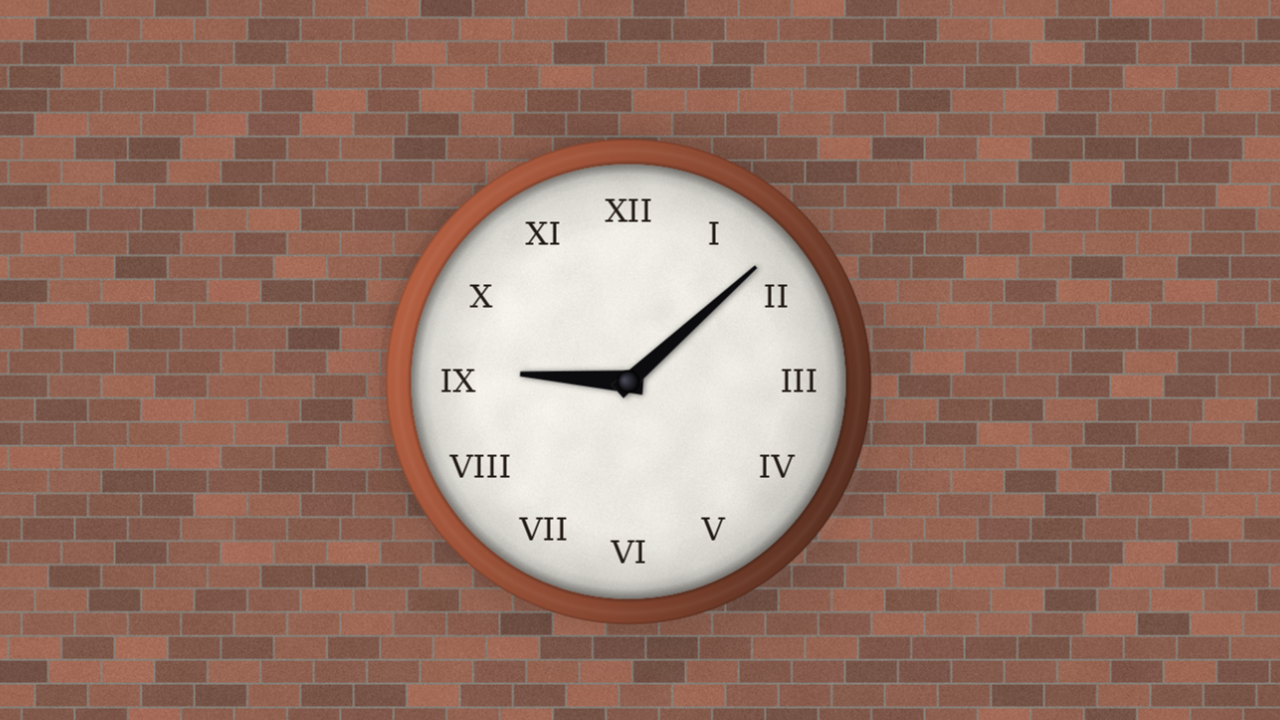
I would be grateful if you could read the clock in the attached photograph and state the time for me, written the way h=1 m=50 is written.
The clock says h=9 m=8
